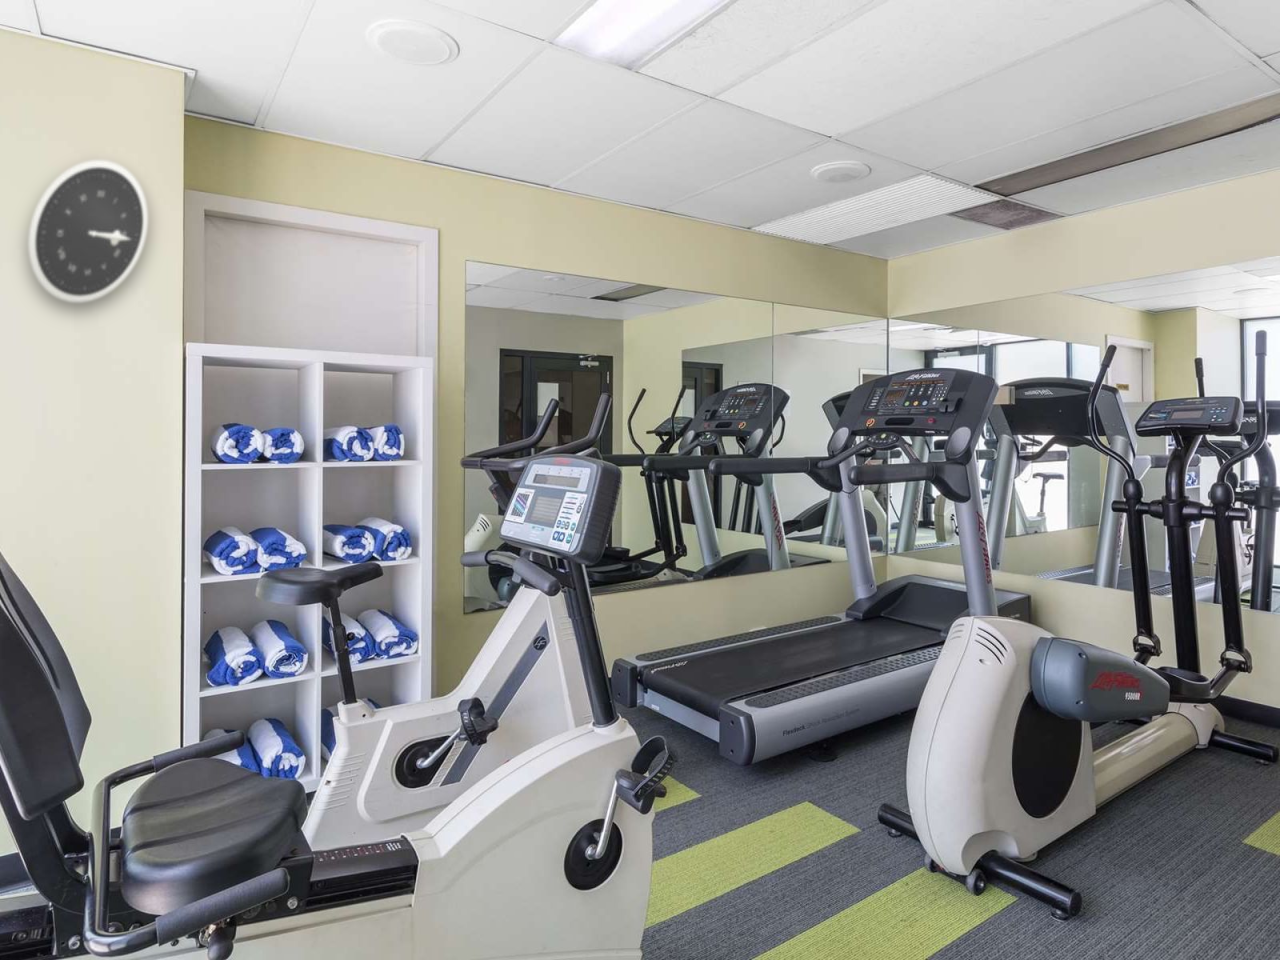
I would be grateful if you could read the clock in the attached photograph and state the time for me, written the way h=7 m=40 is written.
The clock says h=3 m=16
